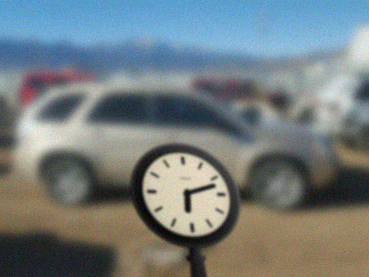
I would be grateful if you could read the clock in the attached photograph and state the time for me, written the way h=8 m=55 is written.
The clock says h=6 m=12
